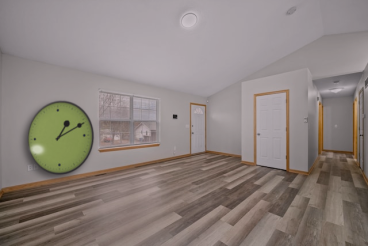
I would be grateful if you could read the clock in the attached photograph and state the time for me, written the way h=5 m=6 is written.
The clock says h=1 m=11
